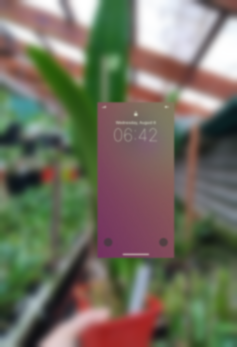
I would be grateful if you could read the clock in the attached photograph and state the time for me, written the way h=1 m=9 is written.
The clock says h=6 m=42
